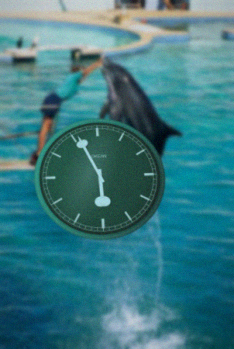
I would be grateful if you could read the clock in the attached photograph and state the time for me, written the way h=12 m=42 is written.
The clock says h=5 m=56
